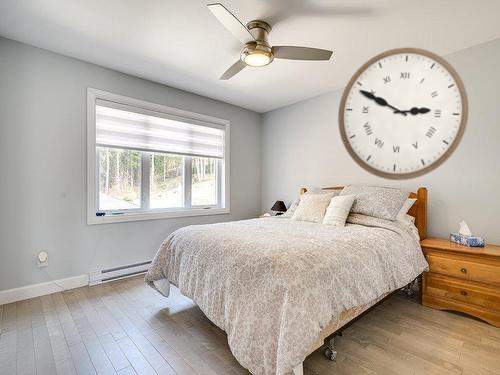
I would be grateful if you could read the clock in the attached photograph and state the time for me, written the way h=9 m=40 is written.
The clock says h=2 m=49
